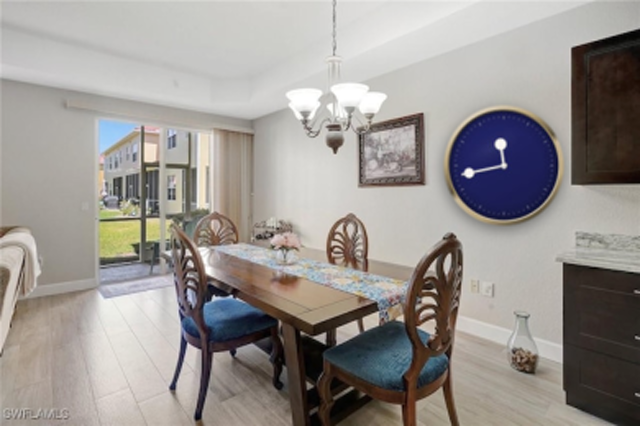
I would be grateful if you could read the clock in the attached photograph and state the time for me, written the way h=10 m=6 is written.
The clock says h=11 m=43
